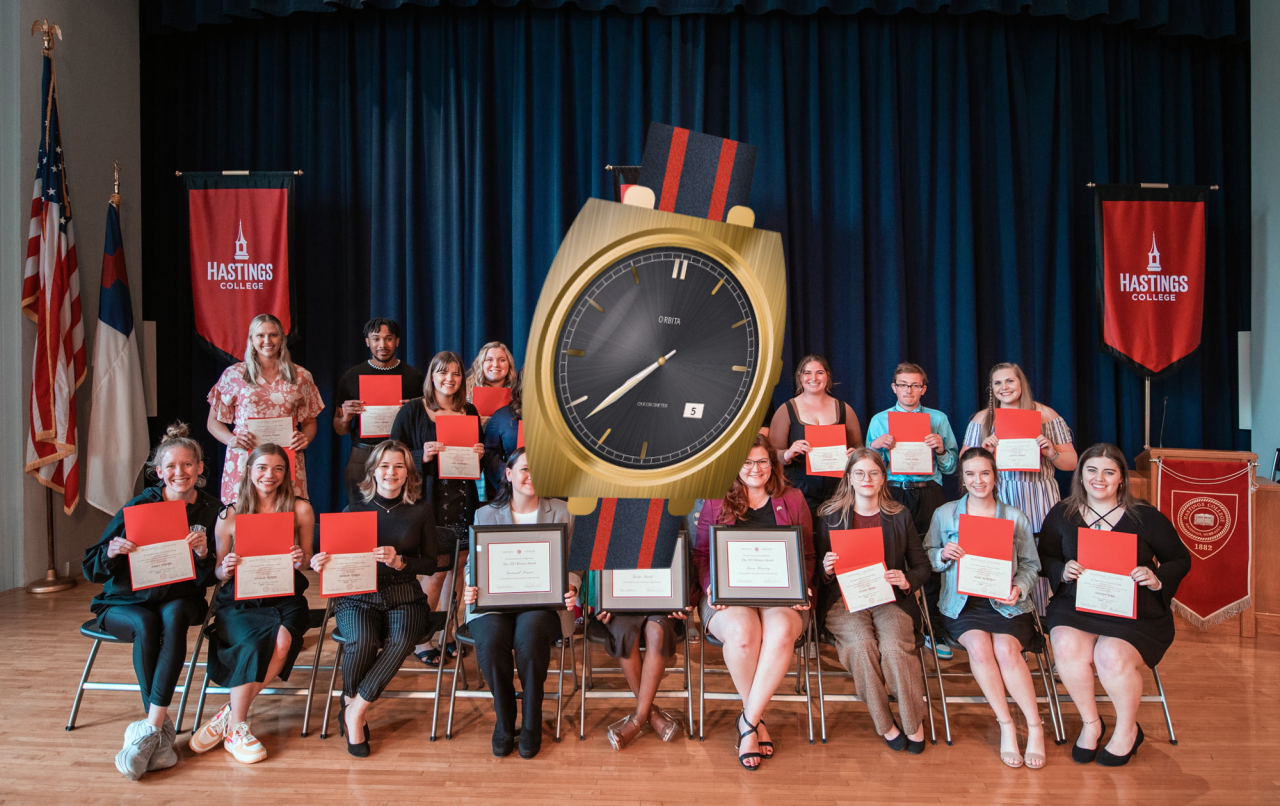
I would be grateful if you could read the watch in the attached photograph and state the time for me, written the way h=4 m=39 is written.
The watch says h=7 m=38
